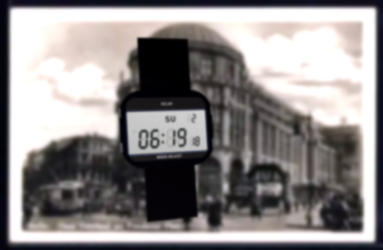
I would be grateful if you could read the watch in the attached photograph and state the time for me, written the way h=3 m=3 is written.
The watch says h=6 m=19
